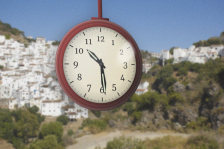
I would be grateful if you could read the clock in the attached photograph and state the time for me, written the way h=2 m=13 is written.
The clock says h=10 m=29
